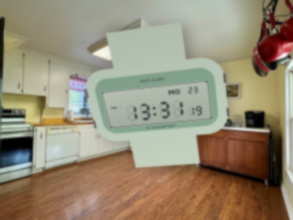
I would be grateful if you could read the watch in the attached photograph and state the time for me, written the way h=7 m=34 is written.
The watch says h=13 m=31
